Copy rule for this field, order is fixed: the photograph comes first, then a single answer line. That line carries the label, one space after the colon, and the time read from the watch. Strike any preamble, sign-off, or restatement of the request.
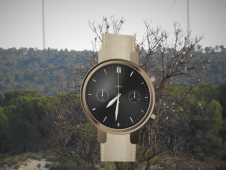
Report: 7:31
